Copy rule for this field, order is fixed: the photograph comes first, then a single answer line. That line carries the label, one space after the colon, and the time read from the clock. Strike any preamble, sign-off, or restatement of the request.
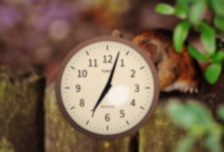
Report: 7:03
